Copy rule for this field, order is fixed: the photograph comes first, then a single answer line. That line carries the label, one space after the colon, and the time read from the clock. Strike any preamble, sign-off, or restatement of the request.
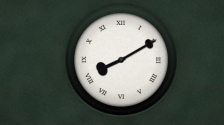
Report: 8:10
